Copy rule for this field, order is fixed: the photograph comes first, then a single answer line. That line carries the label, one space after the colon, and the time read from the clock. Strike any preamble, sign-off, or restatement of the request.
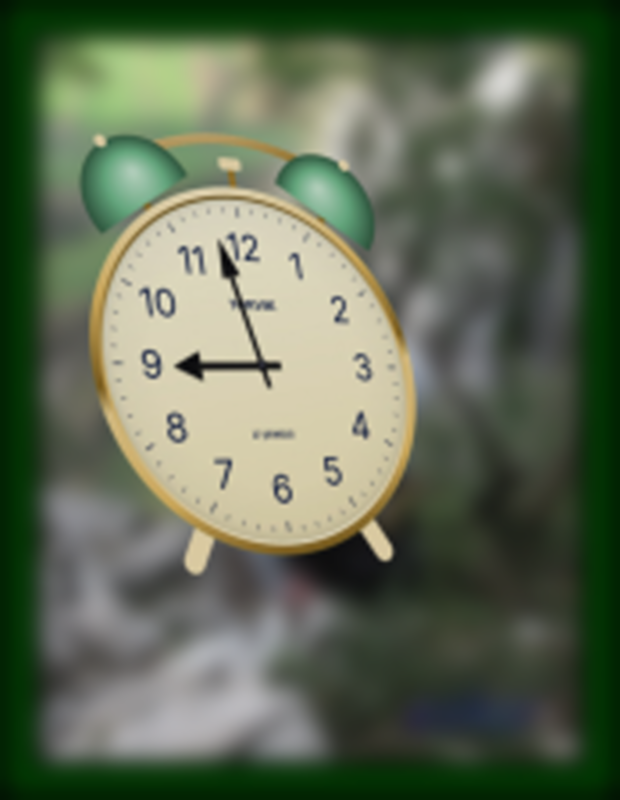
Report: 8:58
